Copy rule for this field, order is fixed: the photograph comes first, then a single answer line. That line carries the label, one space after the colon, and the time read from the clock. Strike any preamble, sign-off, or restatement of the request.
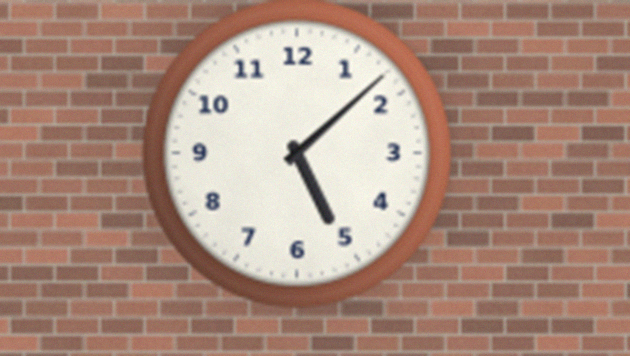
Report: 5:08
